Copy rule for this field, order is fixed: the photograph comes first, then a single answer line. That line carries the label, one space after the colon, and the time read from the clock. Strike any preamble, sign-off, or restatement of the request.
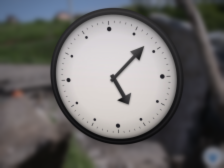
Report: 5:08
